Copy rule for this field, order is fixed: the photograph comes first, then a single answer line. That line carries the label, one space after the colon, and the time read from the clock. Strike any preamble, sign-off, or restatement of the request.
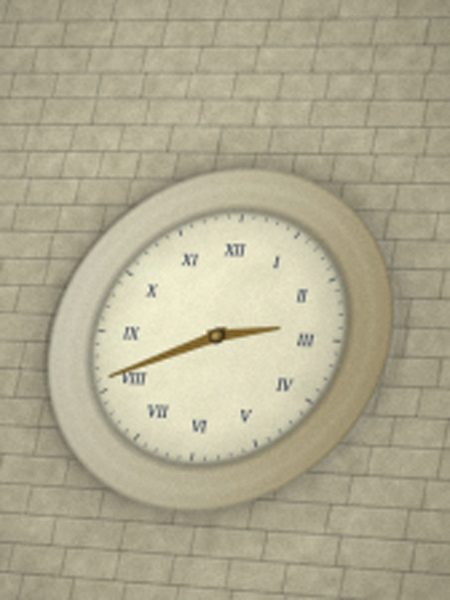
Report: 2:41
